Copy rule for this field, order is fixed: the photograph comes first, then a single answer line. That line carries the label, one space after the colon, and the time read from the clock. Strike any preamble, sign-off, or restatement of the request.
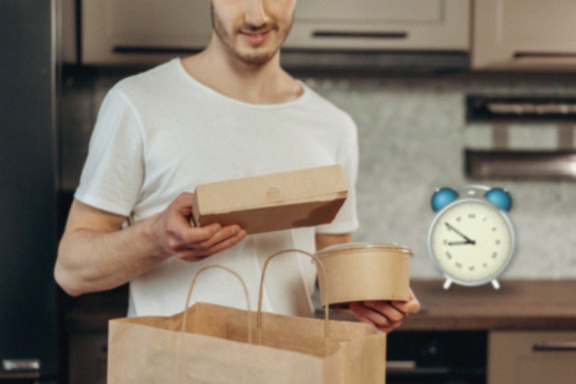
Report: 8:51
